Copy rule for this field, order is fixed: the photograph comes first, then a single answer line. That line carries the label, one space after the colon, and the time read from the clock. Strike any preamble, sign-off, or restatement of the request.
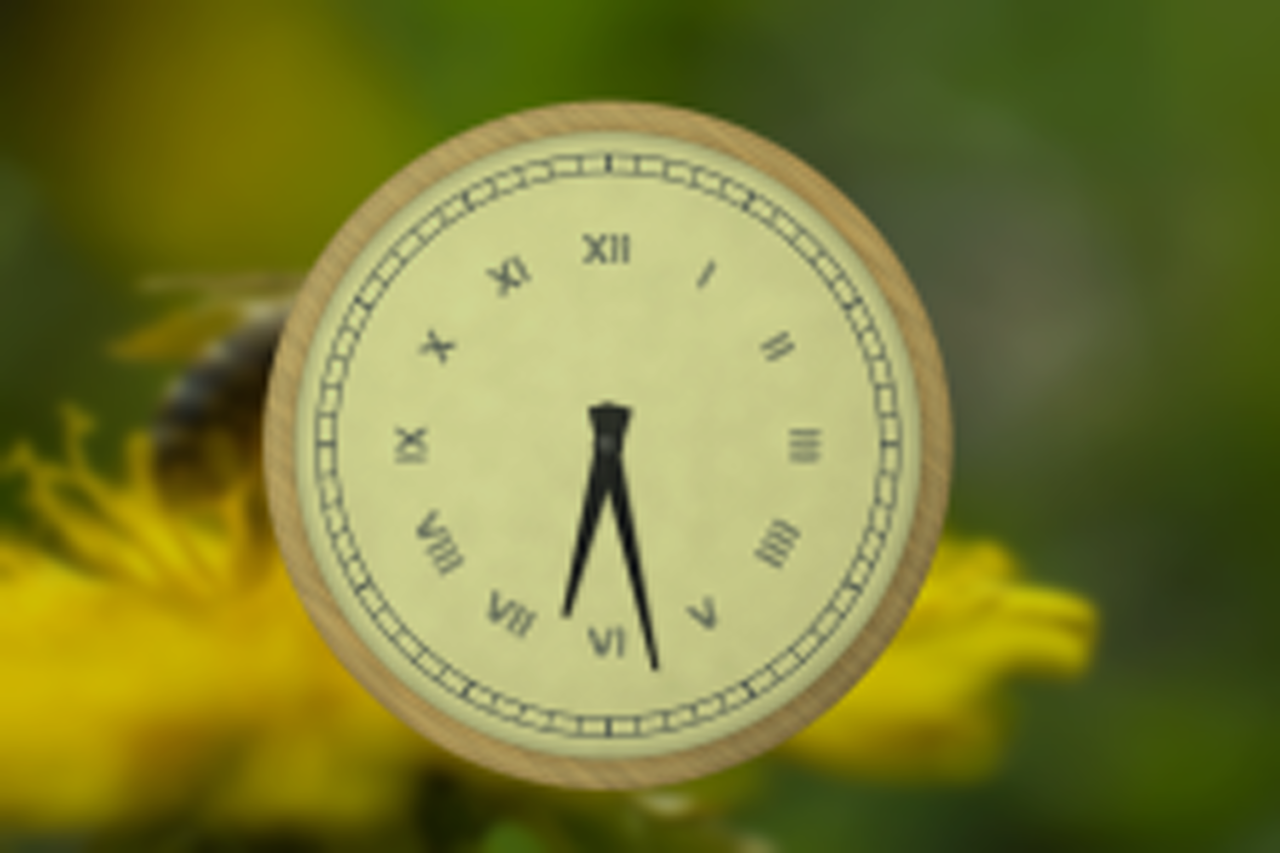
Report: 6:28
